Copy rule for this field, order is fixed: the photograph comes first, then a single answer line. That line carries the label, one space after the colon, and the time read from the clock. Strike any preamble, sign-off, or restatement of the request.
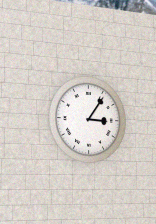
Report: 3:06
